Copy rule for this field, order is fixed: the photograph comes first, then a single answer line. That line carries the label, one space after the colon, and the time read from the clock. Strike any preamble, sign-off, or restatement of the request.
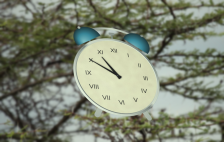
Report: 10:50
